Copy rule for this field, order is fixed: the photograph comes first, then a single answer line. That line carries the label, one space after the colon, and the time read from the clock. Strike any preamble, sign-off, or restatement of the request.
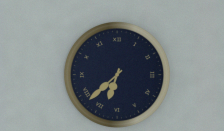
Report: 6:38
